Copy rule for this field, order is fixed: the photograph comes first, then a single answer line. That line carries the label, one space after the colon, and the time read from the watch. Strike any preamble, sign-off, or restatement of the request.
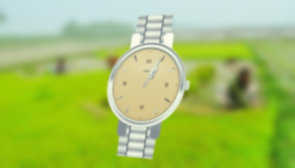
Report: 1:04
